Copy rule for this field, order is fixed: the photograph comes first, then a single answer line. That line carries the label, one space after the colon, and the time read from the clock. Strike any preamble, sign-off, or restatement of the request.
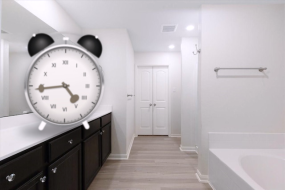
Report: 4:44
